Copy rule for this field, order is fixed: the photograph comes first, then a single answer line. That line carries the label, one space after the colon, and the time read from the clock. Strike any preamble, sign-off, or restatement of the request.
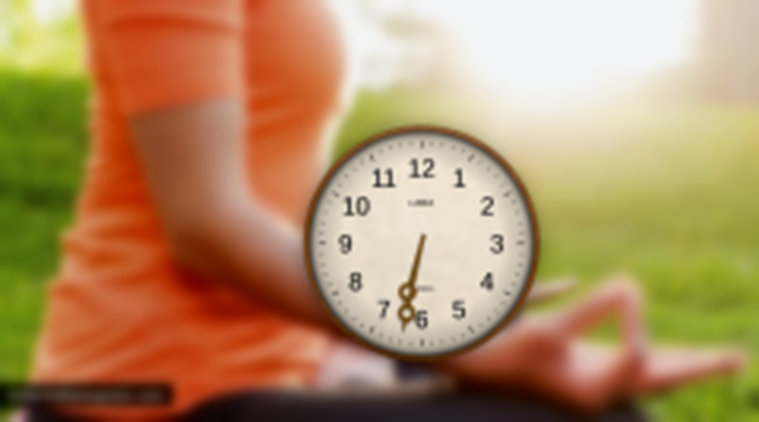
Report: 6:32
